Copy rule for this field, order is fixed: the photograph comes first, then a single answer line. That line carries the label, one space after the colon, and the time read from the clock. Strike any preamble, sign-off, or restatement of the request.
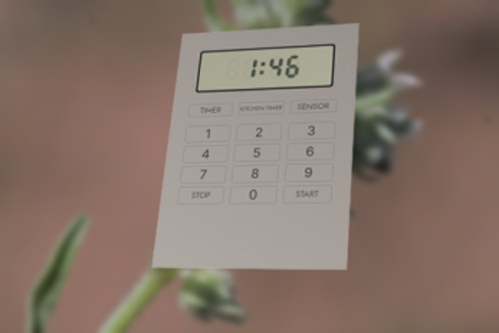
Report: 1:46
